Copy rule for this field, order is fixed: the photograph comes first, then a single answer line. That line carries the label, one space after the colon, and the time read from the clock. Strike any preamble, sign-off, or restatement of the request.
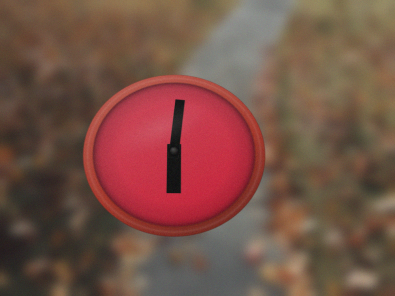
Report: 6:01
